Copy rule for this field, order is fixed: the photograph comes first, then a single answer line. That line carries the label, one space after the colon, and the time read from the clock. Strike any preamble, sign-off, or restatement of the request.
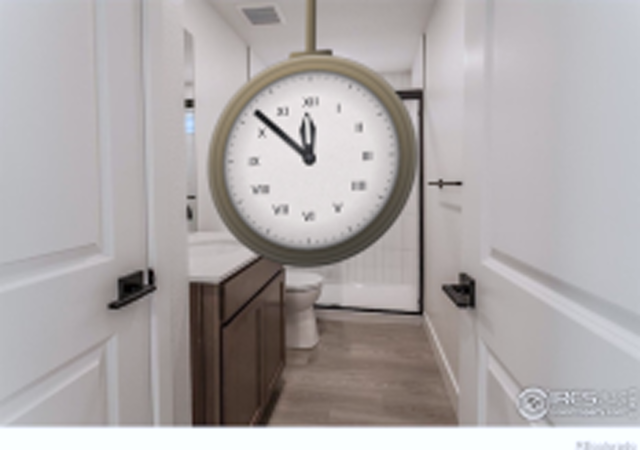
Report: 11:52
